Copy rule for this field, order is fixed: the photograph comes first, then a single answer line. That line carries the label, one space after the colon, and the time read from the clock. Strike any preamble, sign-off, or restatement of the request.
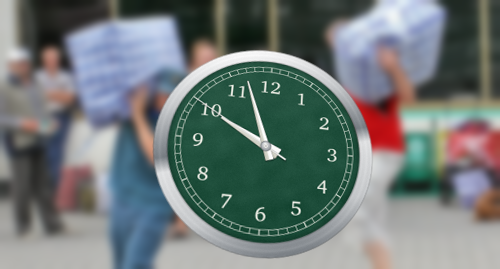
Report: 9:56:50
